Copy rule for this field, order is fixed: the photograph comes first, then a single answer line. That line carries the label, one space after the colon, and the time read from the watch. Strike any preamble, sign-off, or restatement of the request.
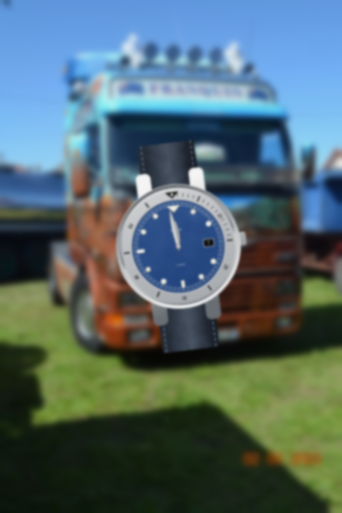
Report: 11:59
